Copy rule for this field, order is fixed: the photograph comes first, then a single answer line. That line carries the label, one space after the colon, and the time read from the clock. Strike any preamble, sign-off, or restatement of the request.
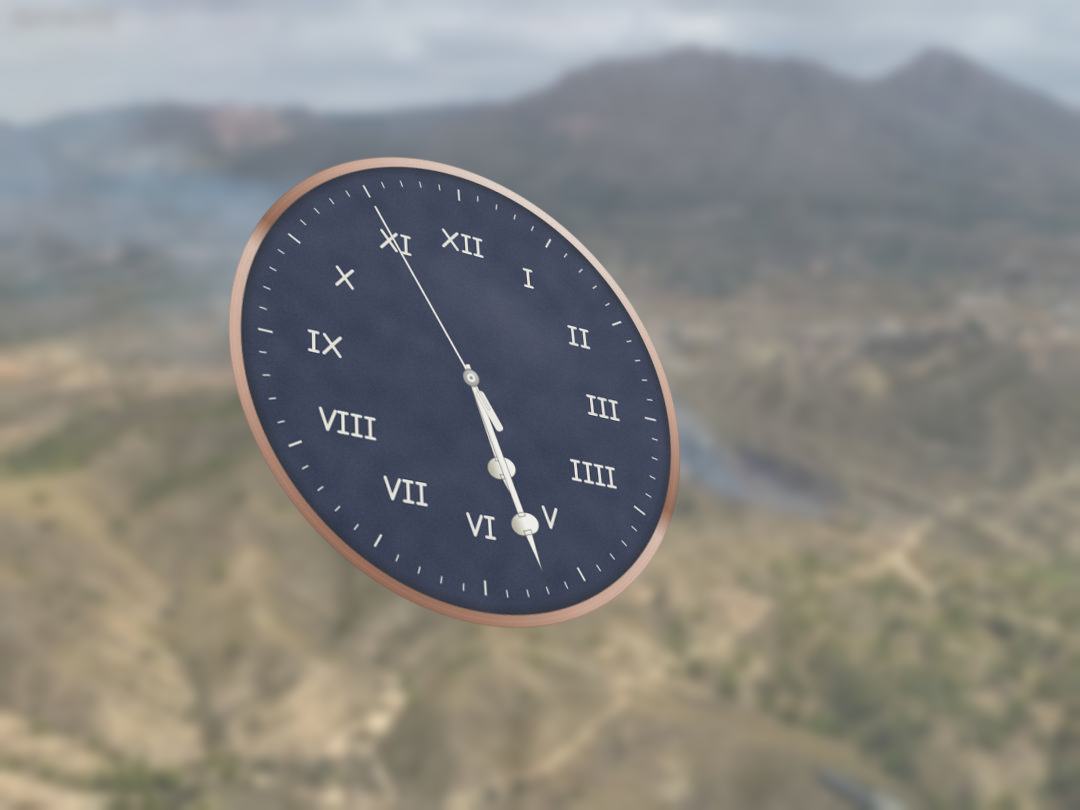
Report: 5:26:55
